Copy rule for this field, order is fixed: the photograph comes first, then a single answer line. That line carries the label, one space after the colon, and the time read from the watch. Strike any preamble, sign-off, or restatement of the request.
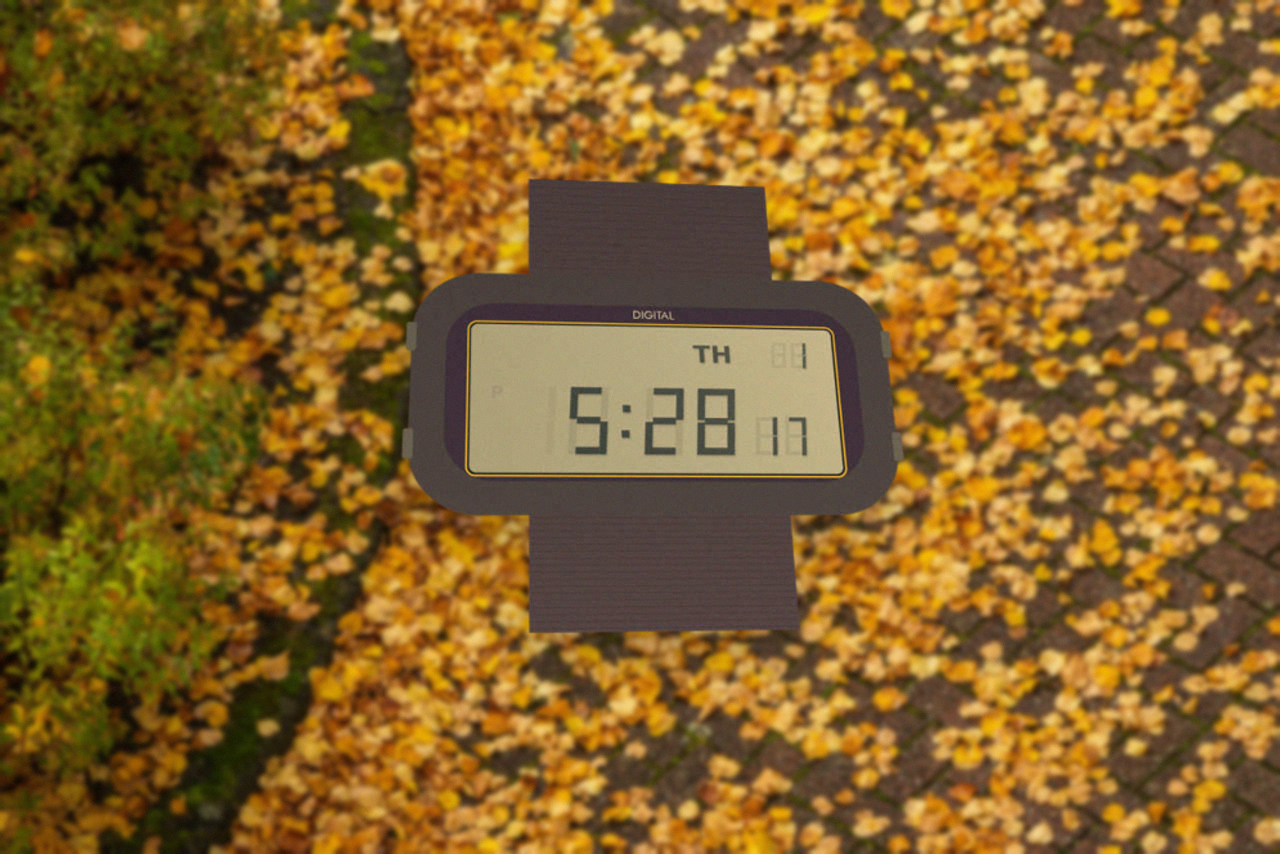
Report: 5:28:17
